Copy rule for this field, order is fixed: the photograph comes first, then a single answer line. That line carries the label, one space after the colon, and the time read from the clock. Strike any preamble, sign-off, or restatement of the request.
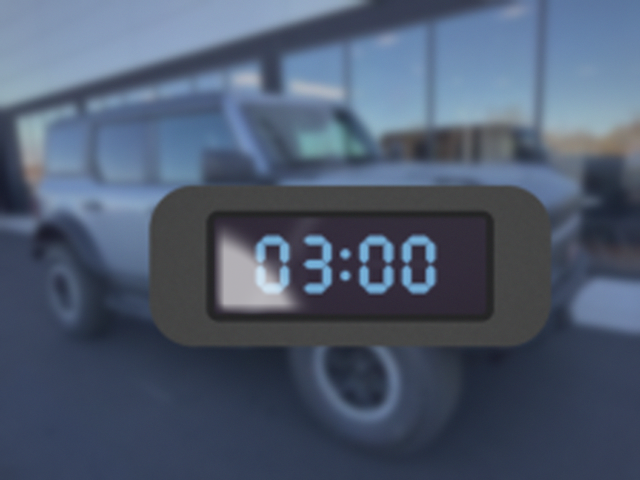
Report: 3:00
